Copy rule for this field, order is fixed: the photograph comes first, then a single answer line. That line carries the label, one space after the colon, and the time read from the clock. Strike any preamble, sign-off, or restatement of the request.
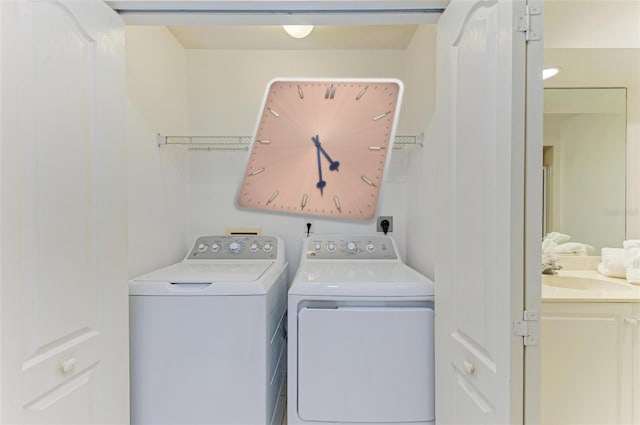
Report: 4:27
